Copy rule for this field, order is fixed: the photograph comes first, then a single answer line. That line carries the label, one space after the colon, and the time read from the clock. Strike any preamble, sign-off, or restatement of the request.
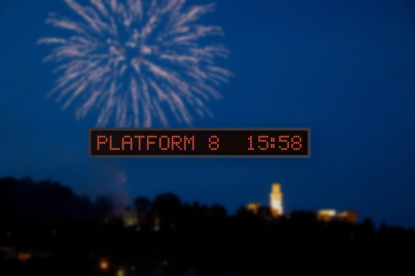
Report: 15:58
